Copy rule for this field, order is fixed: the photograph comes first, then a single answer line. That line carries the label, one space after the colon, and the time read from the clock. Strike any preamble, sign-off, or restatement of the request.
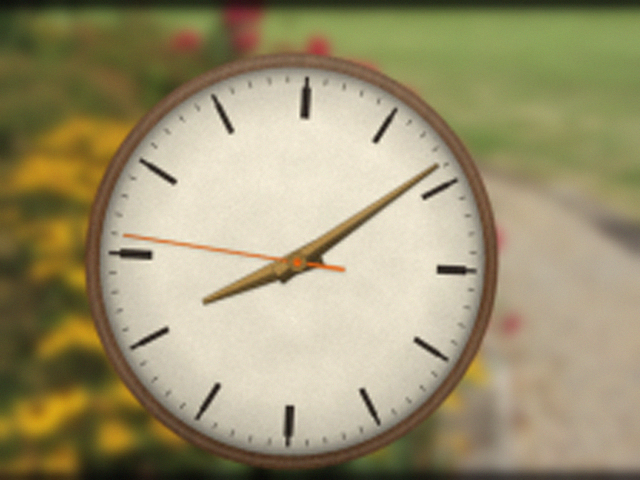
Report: 8:08:46
